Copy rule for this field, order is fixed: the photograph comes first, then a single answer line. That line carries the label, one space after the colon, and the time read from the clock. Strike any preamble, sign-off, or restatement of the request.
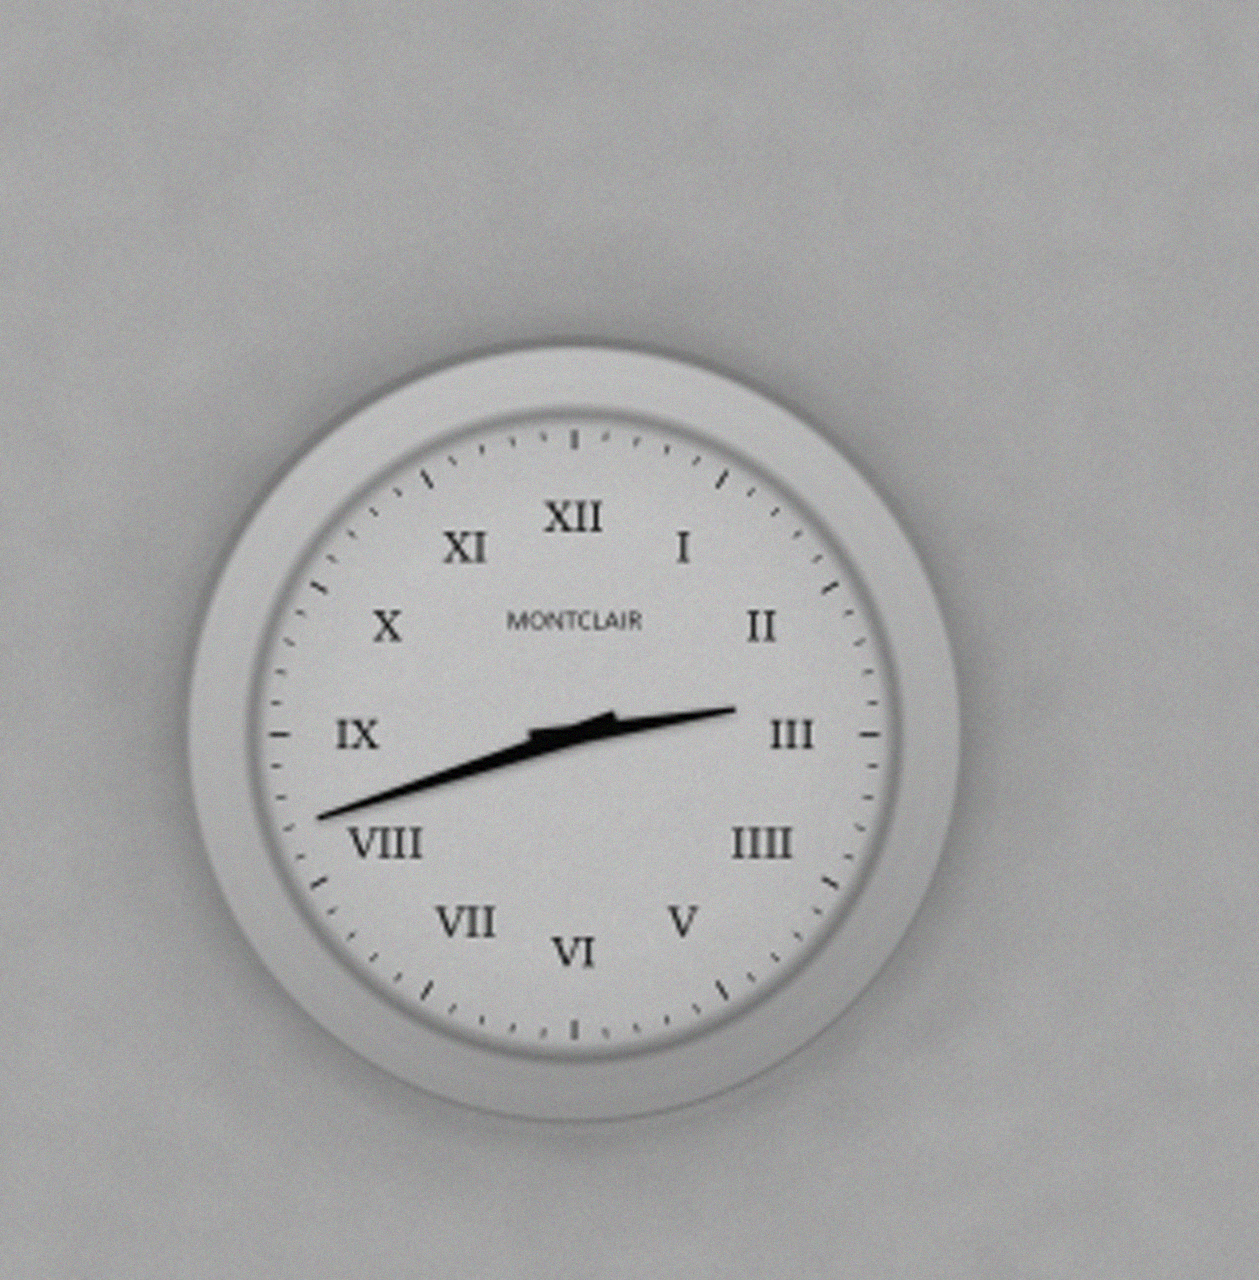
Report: 2:42
